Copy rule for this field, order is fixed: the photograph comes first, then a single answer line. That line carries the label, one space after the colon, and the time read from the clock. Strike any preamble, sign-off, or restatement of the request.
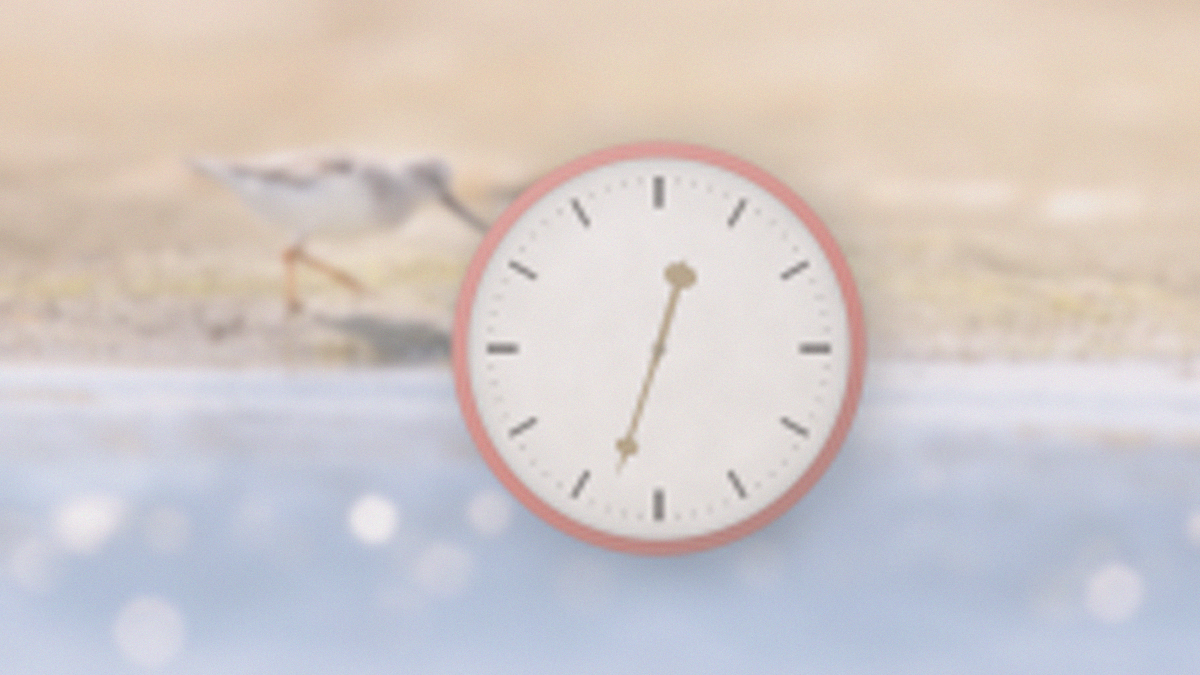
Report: 12:33
